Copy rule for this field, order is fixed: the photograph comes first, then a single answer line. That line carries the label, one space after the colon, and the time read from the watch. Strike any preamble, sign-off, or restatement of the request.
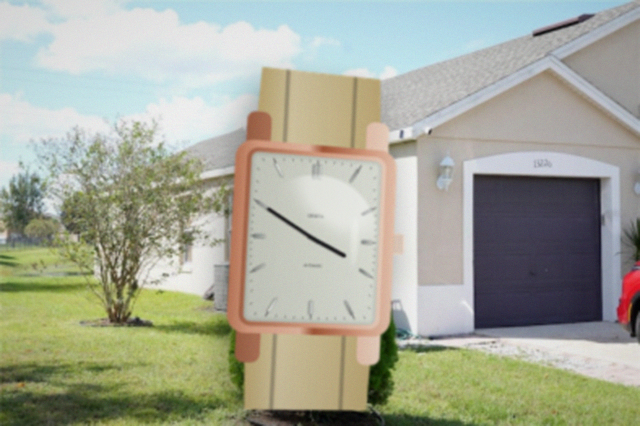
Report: 3:50
